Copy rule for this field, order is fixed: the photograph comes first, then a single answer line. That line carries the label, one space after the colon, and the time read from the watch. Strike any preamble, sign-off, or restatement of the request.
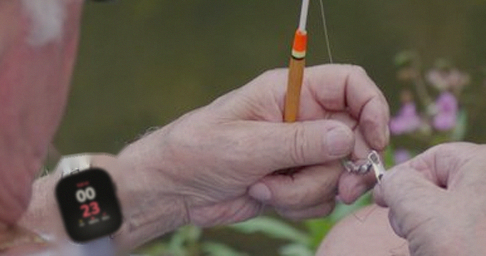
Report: 0:23
